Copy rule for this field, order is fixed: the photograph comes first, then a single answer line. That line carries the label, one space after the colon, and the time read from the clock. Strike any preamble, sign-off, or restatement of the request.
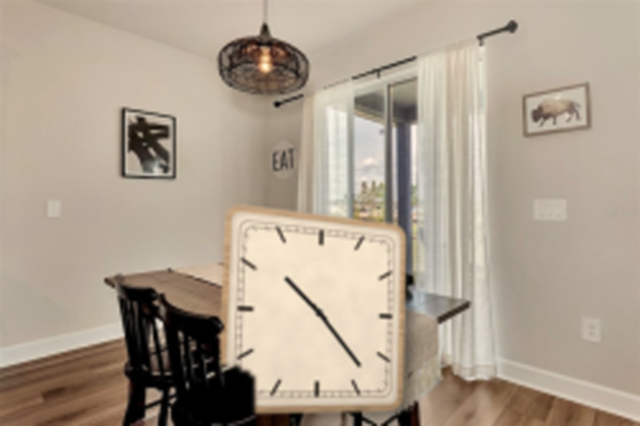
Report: 10:23
